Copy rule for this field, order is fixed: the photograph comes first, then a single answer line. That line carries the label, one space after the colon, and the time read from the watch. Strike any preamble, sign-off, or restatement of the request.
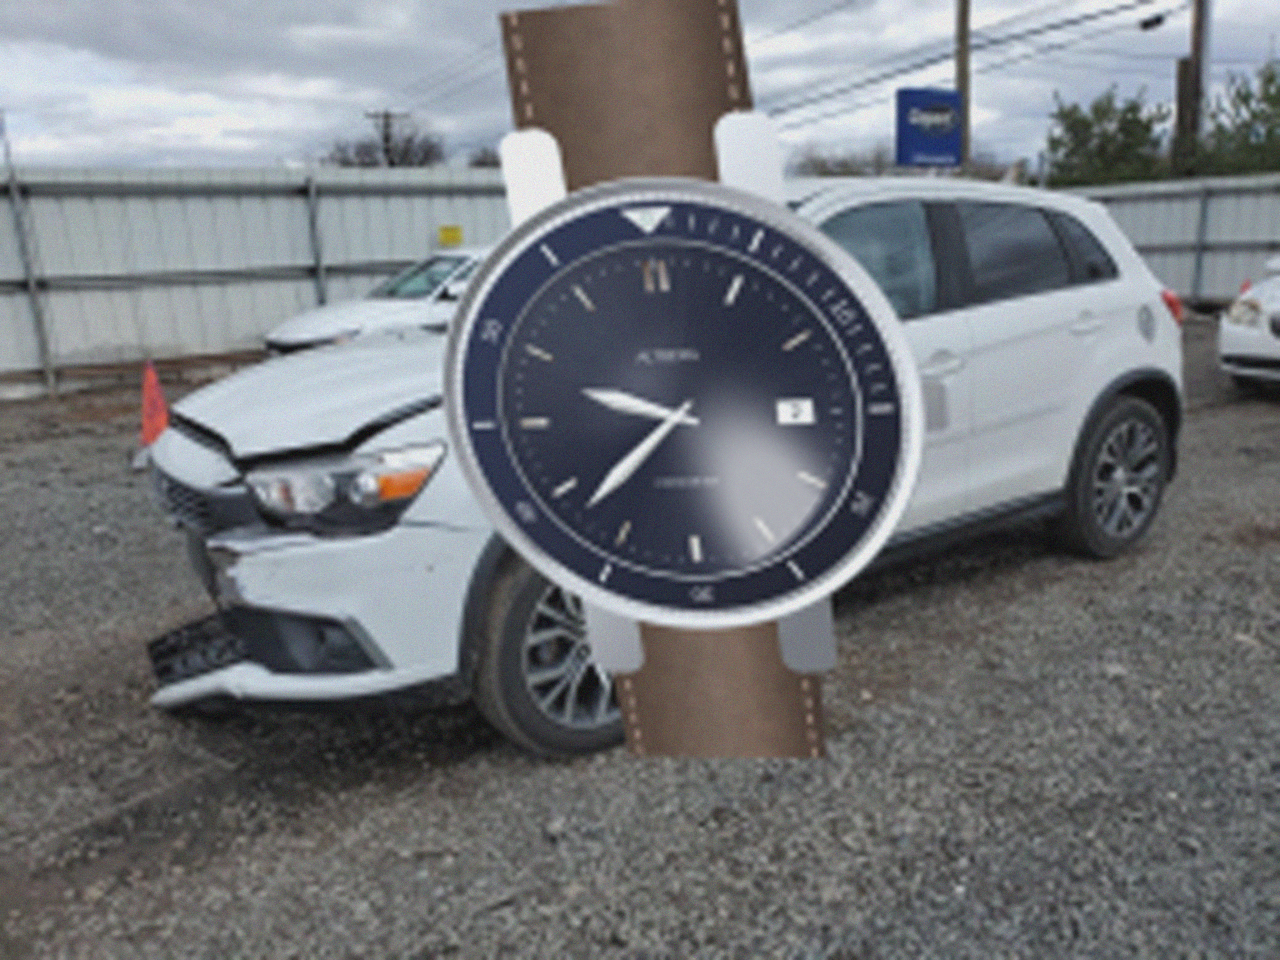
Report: 9:38
